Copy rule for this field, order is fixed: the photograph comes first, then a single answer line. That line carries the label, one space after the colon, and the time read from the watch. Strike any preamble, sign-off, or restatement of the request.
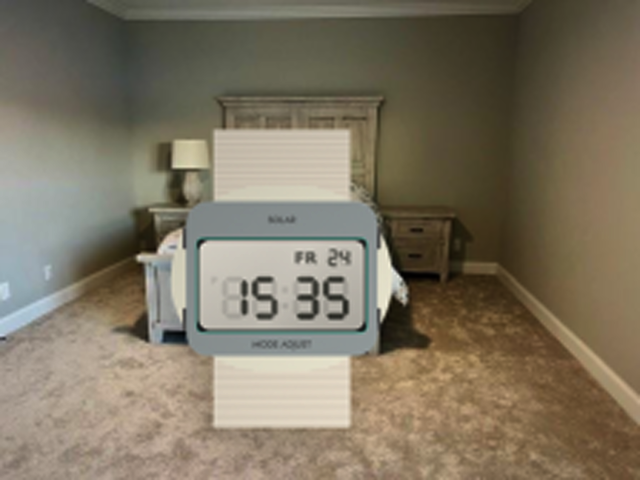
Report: 15:35
